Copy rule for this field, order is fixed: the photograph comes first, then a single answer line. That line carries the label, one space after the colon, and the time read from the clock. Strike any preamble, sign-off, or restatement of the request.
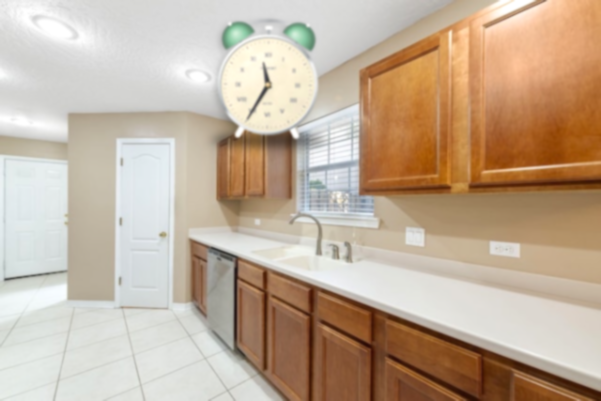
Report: 11:35
